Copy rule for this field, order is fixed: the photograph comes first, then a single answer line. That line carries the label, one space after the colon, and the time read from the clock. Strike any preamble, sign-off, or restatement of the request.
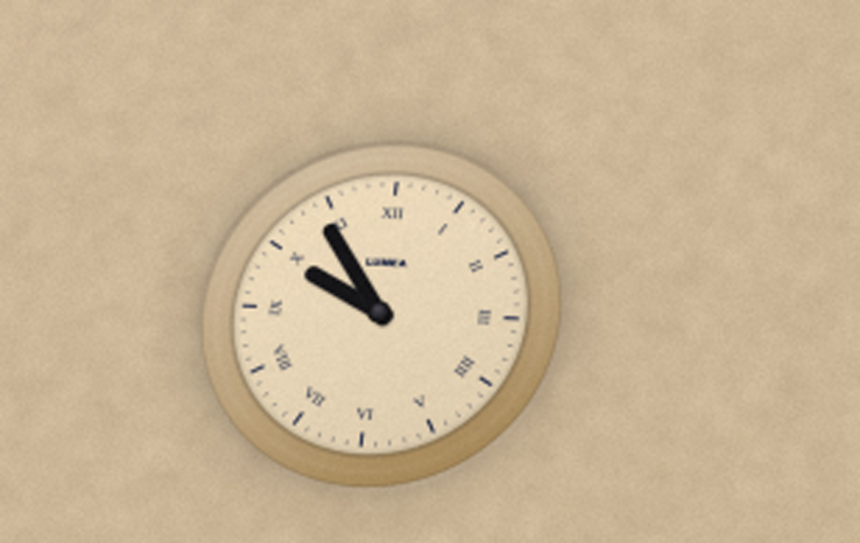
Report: 9:54
